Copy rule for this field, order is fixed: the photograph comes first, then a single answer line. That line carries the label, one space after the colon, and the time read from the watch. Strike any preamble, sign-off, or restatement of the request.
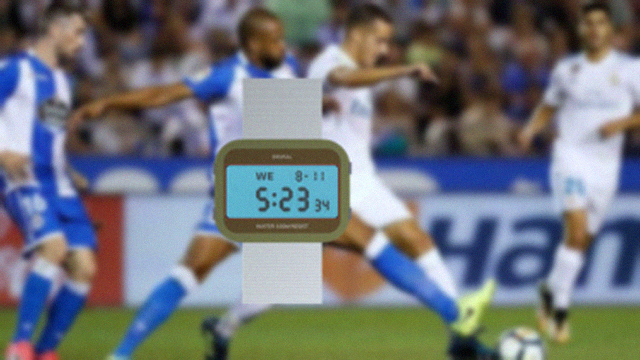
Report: 5:23:34
